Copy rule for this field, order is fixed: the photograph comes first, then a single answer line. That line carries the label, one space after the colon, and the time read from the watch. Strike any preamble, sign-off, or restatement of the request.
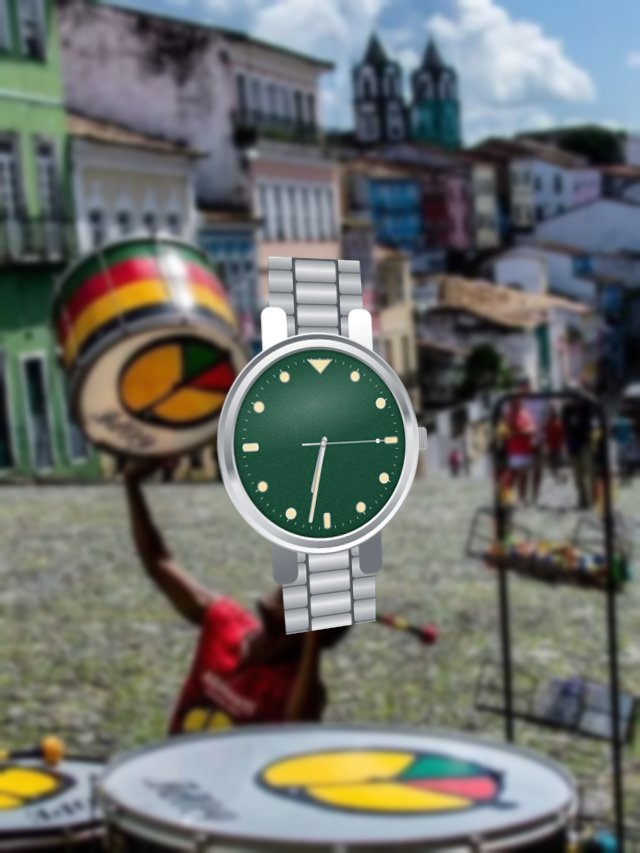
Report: 6:32:15
